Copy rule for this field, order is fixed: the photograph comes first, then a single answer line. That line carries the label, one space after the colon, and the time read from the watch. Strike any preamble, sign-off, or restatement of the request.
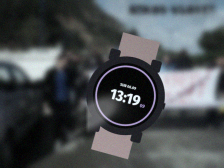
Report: 13:19
